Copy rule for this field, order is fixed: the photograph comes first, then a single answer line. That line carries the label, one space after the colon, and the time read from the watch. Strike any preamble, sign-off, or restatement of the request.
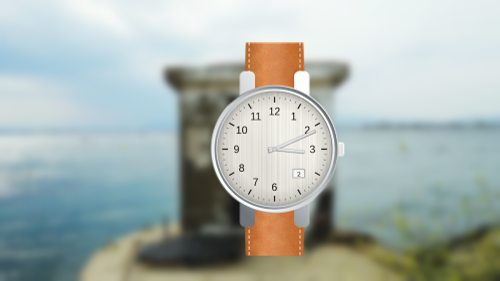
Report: 3:11
